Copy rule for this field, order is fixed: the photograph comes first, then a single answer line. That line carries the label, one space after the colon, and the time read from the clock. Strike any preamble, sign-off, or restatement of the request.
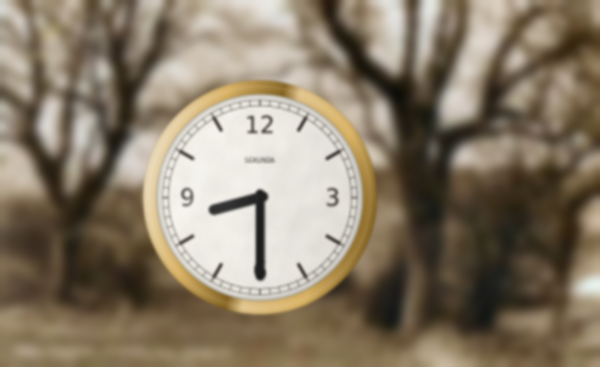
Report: 8:30
